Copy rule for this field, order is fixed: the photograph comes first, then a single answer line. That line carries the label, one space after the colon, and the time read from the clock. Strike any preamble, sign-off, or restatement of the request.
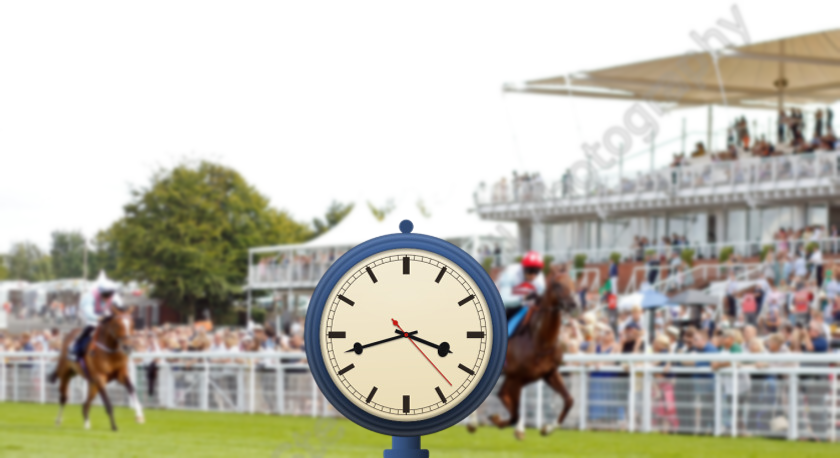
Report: 3:42:23
